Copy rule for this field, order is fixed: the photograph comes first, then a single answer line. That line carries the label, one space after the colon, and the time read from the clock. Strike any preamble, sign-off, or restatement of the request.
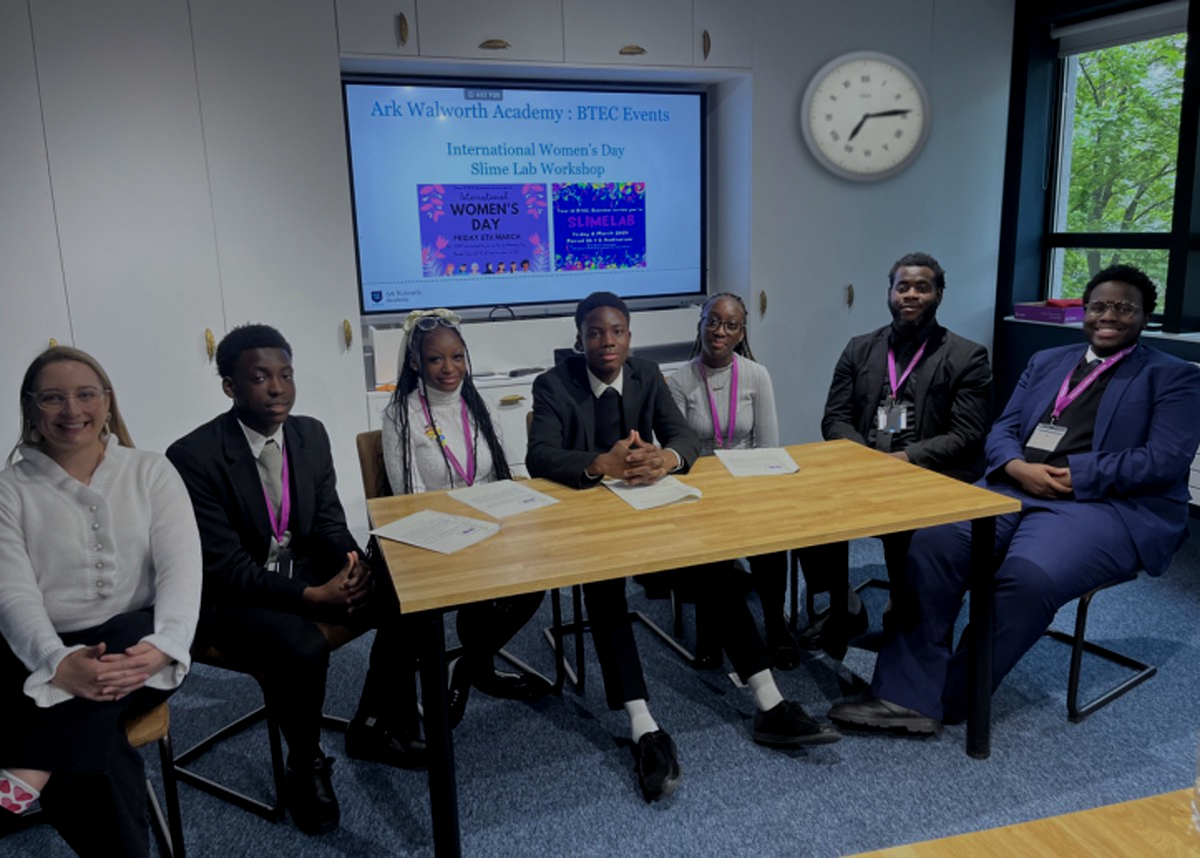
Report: 7:14
